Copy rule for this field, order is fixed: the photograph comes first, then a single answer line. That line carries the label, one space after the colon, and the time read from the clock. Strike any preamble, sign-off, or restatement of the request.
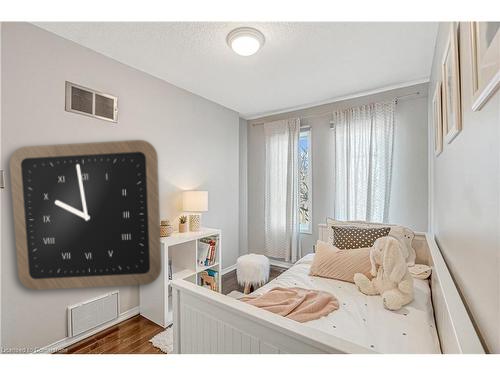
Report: 9:59
